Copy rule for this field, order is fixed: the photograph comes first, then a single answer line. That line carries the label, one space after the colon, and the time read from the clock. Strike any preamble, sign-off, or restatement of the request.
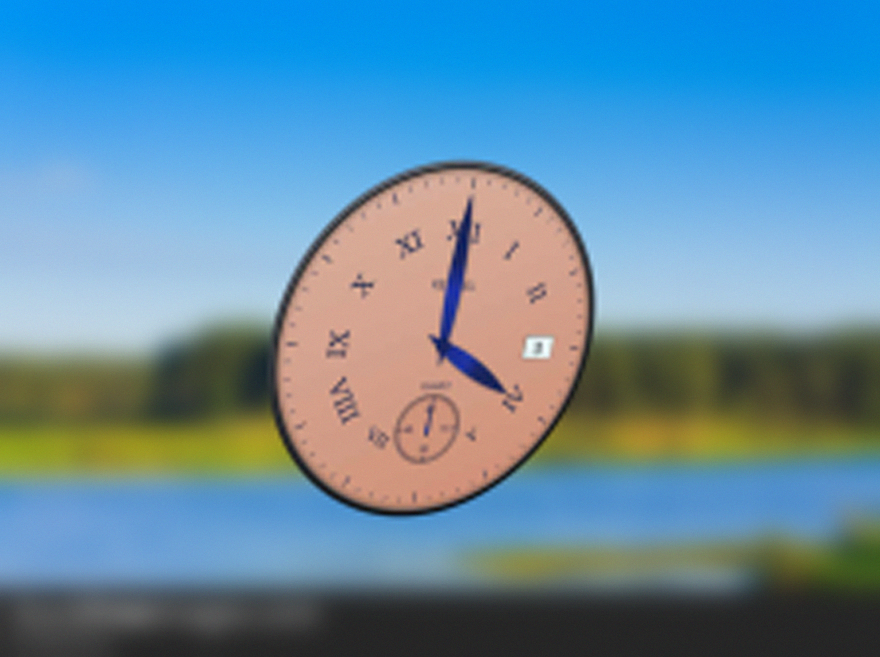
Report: 4:00
